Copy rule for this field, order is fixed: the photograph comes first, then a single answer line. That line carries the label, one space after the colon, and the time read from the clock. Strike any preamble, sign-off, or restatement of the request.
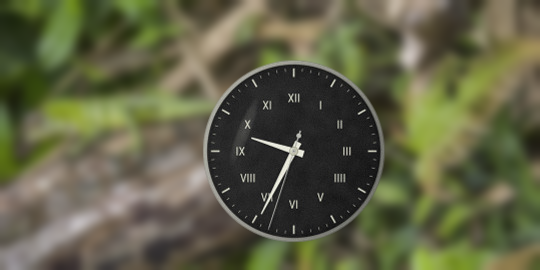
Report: 9:34:33
